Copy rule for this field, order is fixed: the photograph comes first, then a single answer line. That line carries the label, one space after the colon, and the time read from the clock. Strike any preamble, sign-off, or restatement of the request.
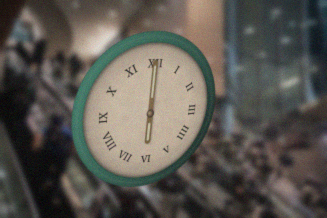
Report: 6:00
